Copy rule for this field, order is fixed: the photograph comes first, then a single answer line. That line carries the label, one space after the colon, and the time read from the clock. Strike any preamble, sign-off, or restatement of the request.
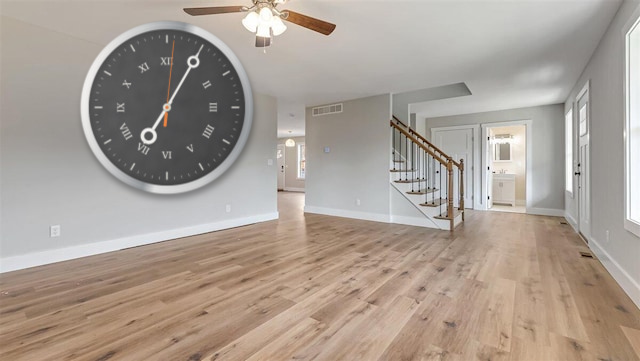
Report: 7:05:01
